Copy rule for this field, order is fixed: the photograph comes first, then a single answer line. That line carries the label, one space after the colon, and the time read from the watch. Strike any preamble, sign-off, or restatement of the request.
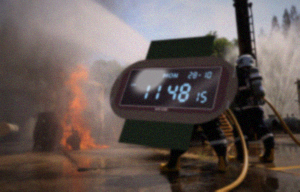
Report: 11:48:15
